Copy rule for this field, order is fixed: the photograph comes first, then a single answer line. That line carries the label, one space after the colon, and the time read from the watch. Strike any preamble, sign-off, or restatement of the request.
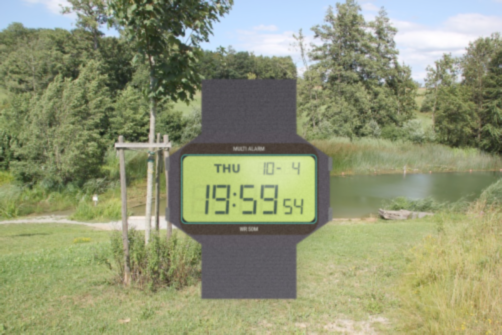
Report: 19:59:54
